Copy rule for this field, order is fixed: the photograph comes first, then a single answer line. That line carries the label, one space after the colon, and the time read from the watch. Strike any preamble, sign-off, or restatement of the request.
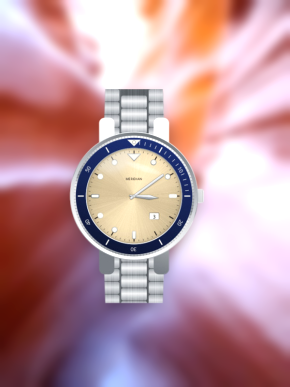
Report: 3:09
